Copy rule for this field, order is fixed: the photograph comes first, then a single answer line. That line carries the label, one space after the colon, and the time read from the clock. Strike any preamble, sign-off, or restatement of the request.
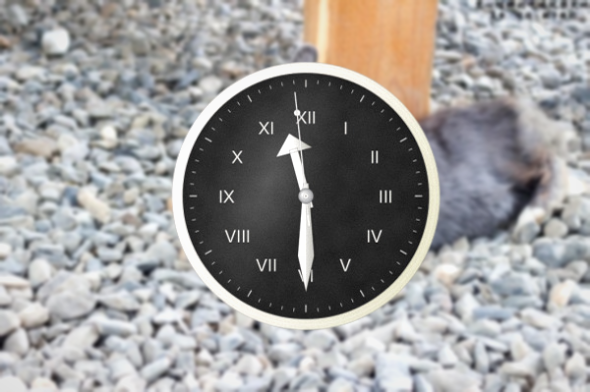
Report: 11:29:59
